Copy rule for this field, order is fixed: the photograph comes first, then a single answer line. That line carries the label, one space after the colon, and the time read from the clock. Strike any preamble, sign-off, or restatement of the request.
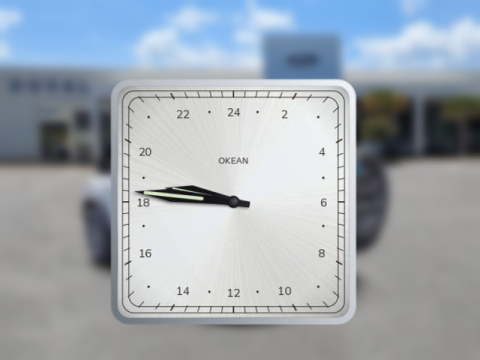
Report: 18:46
